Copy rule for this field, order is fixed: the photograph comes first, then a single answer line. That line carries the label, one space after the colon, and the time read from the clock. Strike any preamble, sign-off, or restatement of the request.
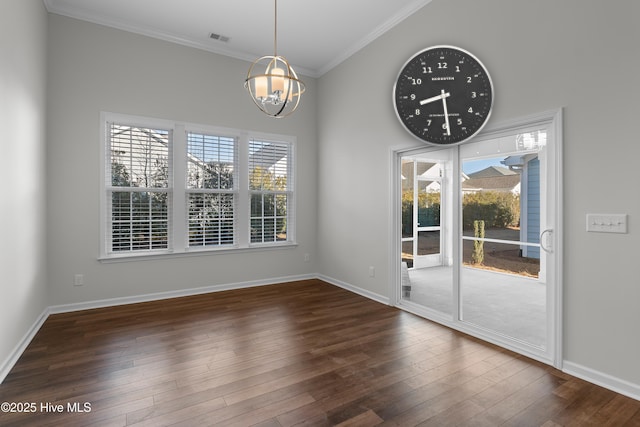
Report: 8:29
